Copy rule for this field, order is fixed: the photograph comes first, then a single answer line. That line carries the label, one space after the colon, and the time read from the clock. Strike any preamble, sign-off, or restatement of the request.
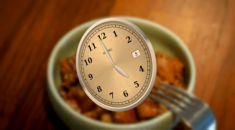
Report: 4:59
